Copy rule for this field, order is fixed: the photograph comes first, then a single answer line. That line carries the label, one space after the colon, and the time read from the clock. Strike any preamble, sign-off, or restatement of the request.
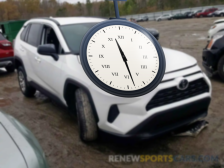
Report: 11:28
